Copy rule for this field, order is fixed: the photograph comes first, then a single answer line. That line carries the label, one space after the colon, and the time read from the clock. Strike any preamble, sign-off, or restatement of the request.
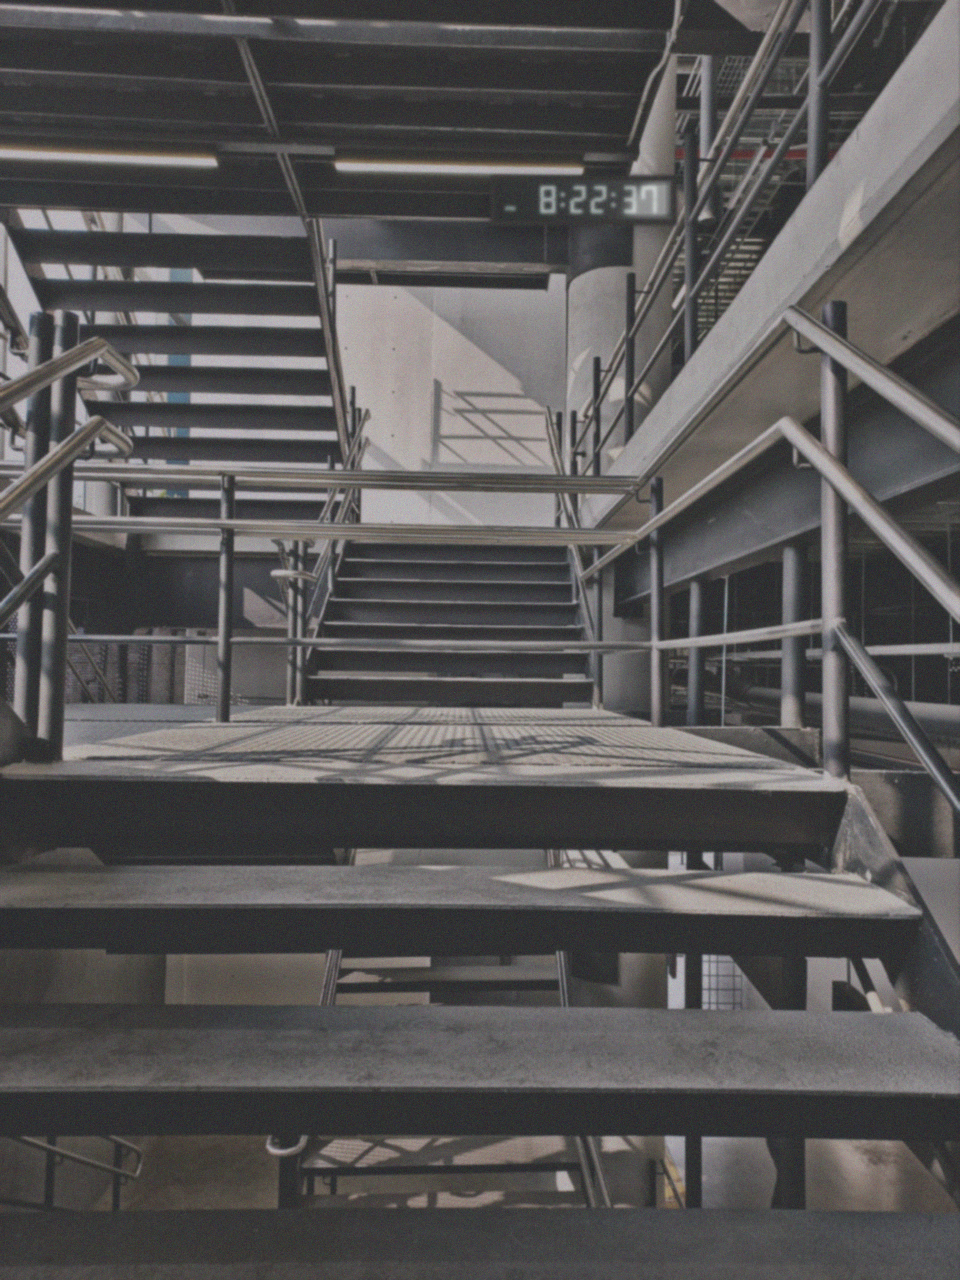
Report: 8:22:37
